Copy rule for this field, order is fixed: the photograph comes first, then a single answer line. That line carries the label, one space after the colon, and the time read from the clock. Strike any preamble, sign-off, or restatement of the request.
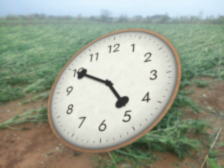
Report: 4:50
